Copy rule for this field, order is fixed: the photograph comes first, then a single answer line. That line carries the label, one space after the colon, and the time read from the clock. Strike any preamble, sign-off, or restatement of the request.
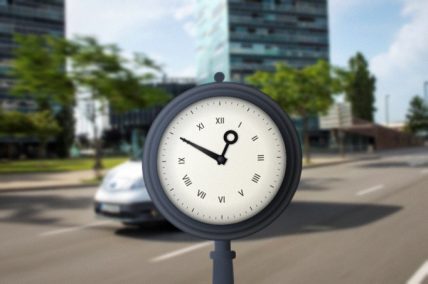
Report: 12:50
